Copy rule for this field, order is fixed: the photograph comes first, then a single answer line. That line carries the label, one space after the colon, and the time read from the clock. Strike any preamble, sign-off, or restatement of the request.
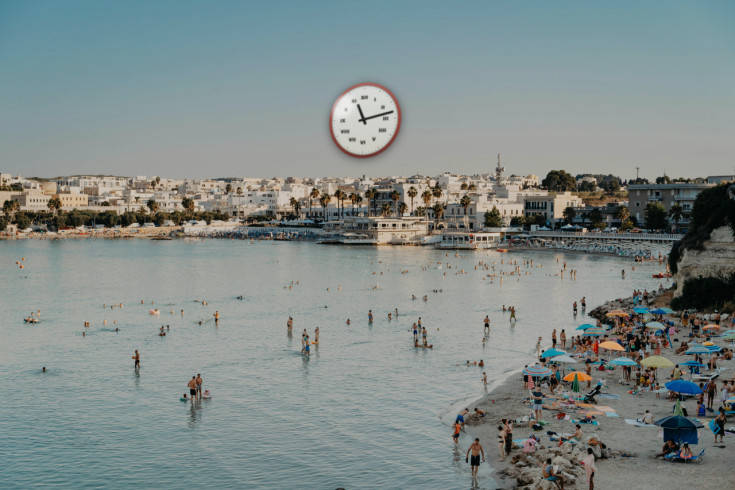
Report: 11:13
